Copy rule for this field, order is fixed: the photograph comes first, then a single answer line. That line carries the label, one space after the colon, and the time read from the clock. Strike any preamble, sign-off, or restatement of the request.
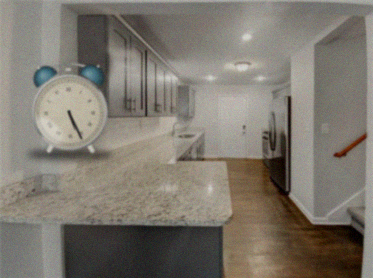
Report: 5:26
